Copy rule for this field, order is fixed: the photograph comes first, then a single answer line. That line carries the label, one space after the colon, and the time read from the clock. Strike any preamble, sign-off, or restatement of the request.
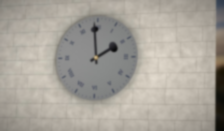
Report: 1:59
